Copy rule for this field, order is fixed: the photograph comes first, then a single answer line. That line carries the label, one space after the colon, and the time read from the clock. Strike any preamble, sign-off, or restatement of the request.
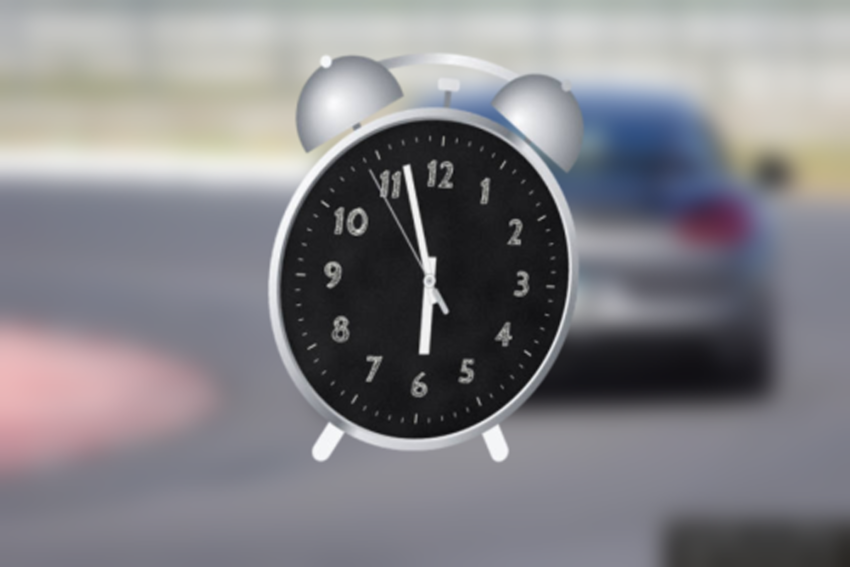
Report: 5:56:54
